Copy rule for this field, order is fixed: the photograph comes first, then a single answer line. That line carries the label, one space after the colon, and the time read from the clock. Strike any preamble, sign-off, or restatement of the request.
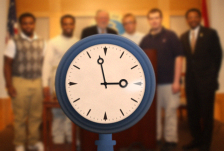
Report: 2:58
